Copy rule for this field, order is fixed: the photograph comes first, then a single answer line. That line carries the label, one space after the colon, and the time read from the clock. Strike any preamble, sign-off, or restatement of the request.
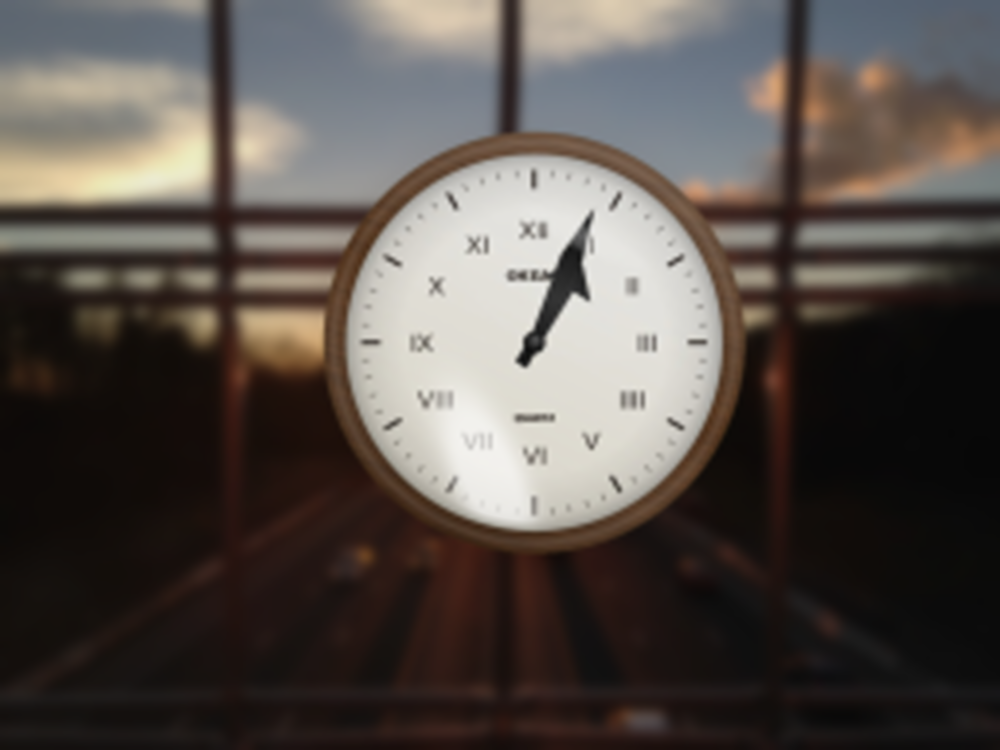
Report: 1:04
